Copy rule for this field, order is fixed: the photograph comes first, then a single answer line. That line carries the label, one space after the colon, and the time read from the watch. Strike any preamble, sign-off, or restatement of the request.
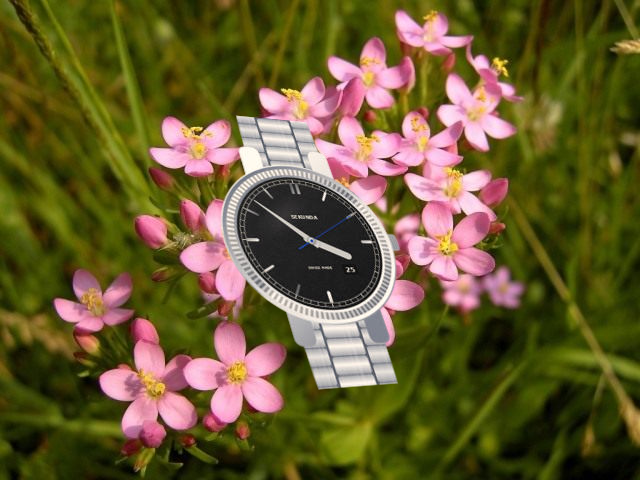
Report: 3:52:10
